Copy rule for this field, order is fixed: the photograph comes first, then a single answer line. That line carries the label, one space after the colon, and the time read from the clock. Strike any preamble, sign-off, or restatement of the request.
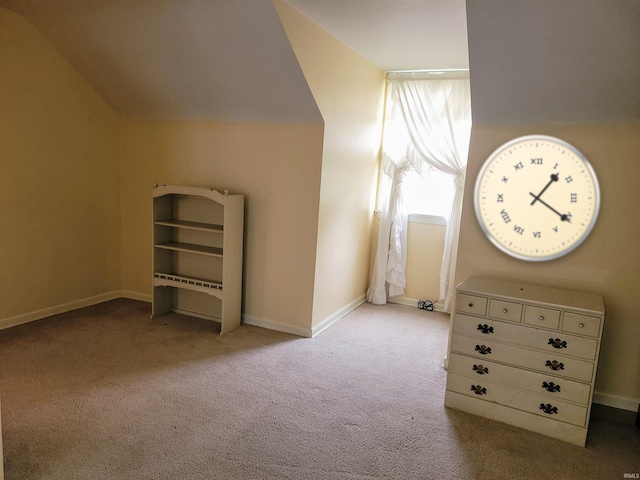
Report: 1:21
